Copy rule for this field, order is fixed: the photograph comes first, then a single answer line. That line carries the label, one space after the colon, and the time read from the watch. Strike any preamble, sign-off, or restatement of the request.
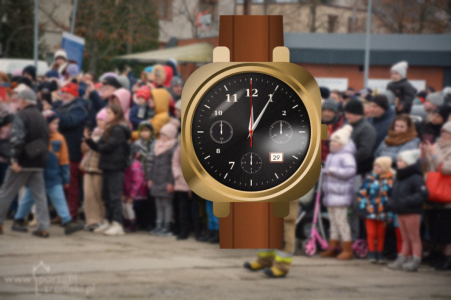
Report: 12:05
